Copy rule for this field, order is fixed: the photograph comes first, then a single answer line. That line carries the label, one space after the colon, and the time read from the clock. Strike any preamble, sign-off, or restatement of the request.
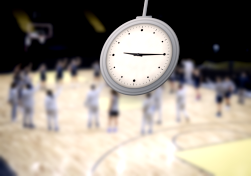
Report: 9:15
